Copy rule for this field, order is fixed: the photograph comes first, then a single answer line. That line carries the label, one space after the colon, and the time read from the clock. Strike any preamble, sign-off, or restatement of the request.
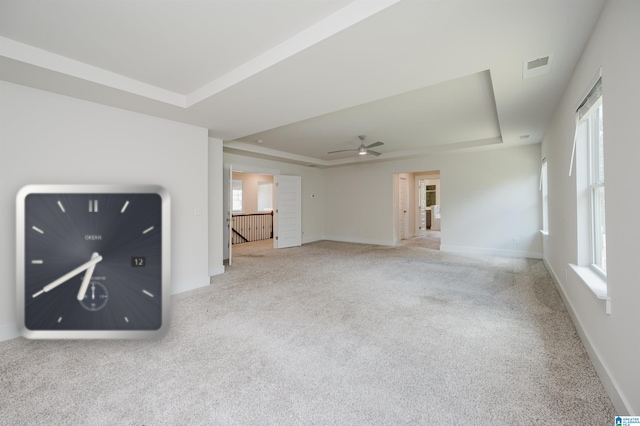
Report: 6:40
